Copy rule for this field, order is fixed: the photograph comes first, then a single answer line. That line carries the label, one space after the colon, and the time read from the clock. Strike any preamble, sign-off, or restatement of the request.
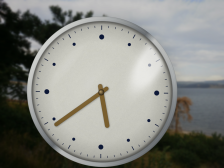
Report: 5:39
